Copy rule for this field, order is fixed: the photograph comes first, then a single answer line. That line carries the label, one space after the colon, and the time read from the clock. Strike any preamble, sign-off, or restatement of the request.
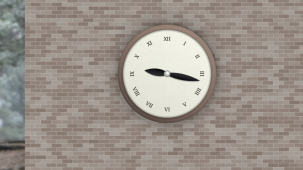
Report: 9:17
